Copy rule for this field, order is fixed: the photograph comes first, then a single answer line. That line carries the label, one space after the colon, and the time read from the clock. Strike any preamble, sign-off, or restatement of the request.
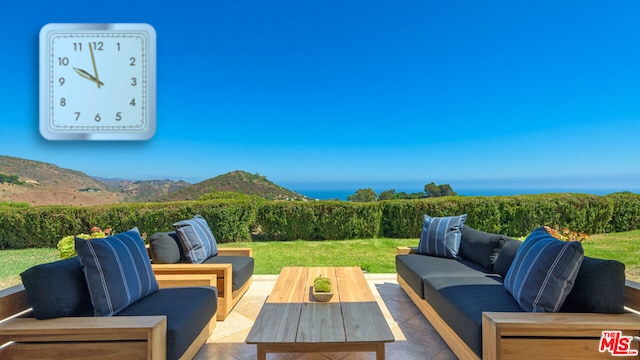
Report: 9:58
